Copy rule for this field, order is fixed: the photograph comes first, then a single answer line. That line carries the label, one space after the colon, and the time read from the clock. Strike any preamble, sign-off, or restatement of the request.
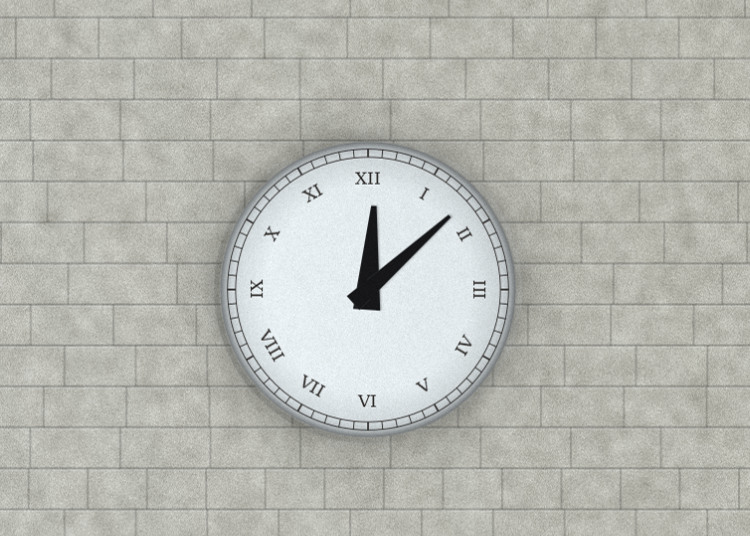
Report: 12:08
